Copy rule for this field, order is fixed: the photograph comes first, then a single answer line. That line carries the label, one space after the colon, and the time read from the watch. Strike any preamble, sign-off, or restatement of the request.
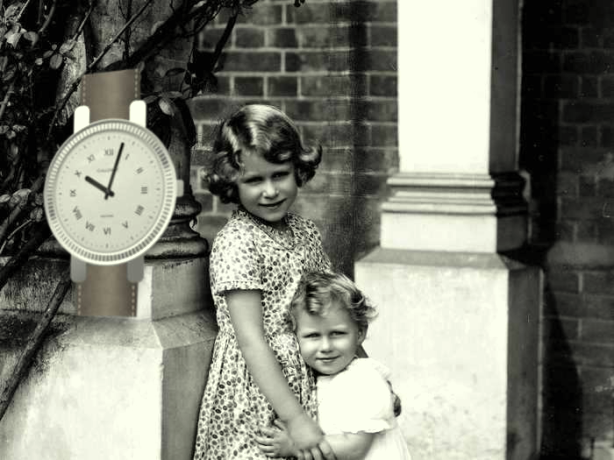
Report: 10:03
